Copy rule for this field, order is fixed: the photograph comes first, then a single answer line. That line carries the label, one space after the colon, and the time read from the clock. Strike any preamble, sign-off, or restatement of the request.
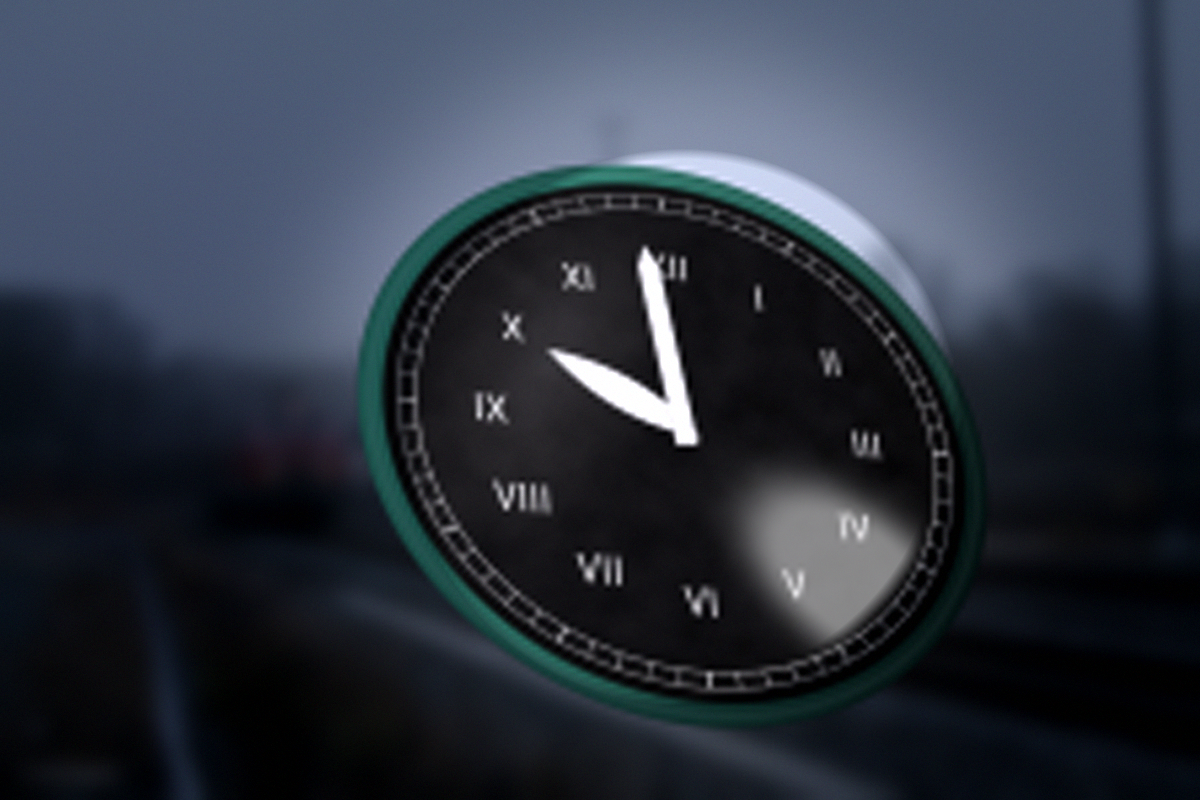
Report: 9:59
